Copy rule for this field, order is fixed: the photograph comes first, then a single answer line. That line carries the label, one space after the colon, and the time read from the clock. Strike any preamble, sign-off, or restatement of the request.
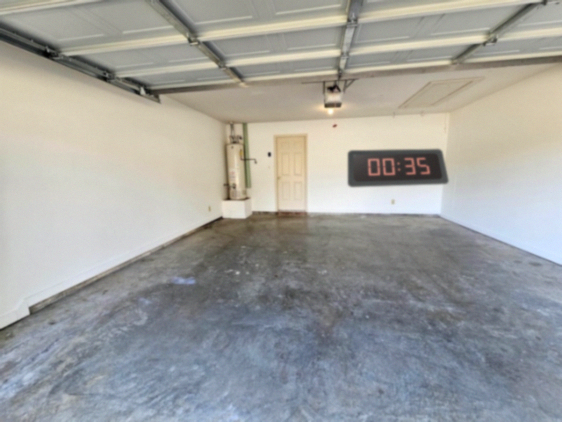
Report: 0:35
